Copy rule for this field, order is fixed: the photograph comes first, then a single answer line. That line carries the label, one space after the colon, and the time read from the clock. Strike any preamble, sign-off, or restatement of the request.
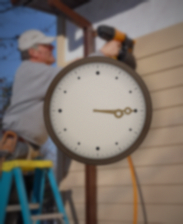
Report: 3:15
